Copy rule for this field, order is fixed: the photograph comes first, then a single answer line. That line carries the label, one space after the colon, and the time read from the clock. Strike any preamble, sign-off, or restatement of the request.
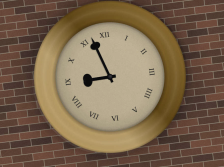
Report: 8:57
